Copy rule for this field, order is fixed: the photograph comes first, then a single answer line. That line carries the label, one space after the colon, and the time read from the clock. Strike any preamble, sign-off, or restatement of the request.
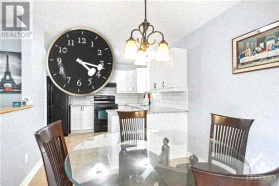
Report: 4:17
